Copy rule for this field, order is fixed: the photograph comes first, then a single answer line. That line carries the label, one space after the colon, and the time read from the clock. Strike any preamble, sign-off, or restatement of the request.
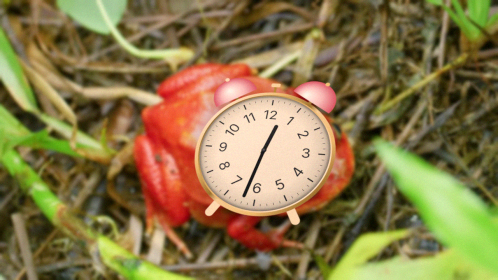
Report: 12:32
